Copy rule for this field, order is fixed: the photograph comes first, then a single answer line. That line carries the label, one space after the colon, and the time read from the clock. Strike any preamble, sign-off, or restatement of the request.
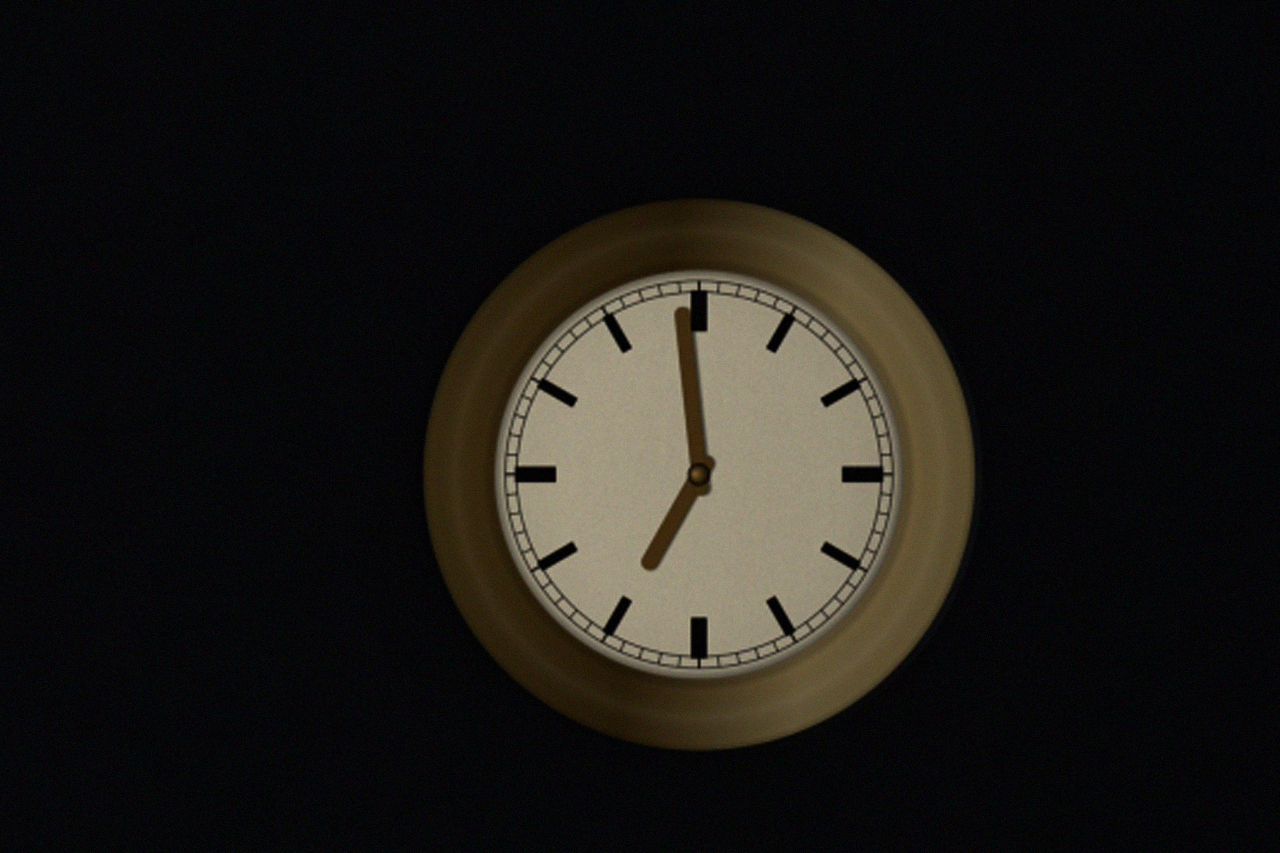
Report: 6:59
